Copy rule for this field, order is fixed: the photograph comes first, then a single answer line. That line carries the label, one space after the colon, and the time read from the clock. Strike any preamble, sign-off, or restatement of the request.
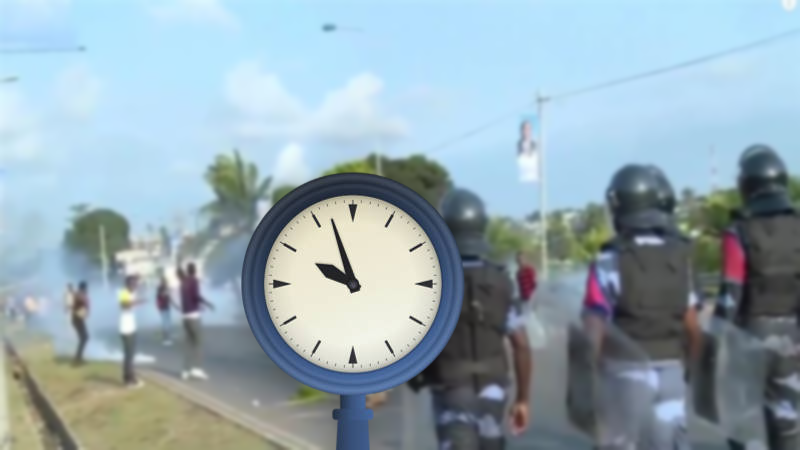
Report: 9:57
